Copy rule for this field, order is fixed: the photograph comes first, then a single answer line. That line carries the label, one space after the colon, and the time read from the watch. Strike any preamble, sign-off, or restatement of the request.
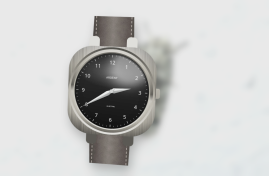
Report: 2:40
